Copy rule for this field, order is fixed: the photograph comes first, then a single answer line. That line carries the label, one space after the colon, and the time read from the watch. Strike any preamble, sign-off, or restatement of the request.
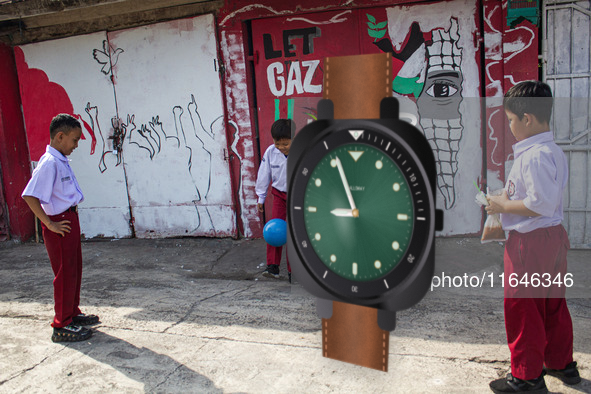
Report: 8:56
